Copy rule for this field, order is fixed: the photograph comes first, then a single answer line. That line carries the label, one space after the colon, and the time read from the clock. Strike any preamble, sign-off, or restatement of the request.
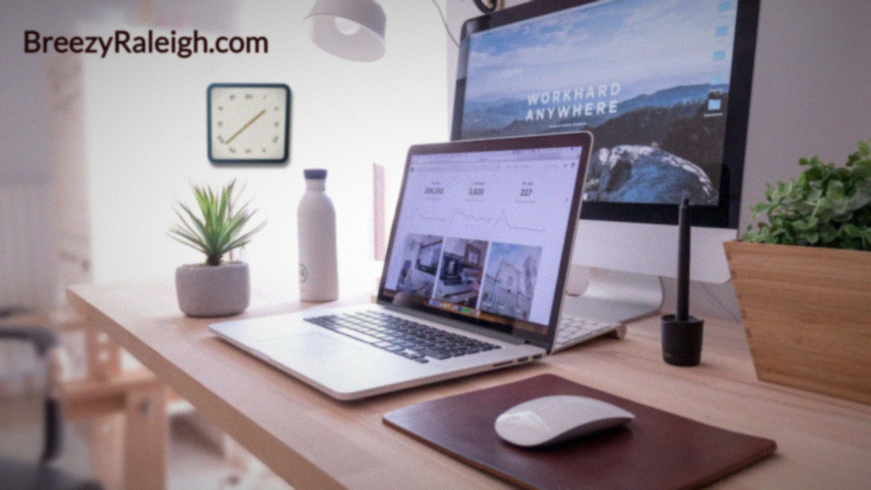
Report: 1:38
